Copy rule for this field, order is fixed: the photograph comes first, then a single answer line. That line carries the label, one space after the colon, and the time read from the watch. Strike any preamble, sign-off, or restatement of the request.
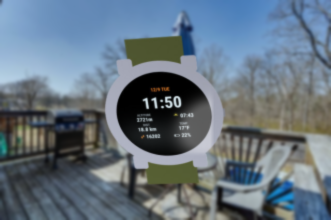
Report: 11:50
